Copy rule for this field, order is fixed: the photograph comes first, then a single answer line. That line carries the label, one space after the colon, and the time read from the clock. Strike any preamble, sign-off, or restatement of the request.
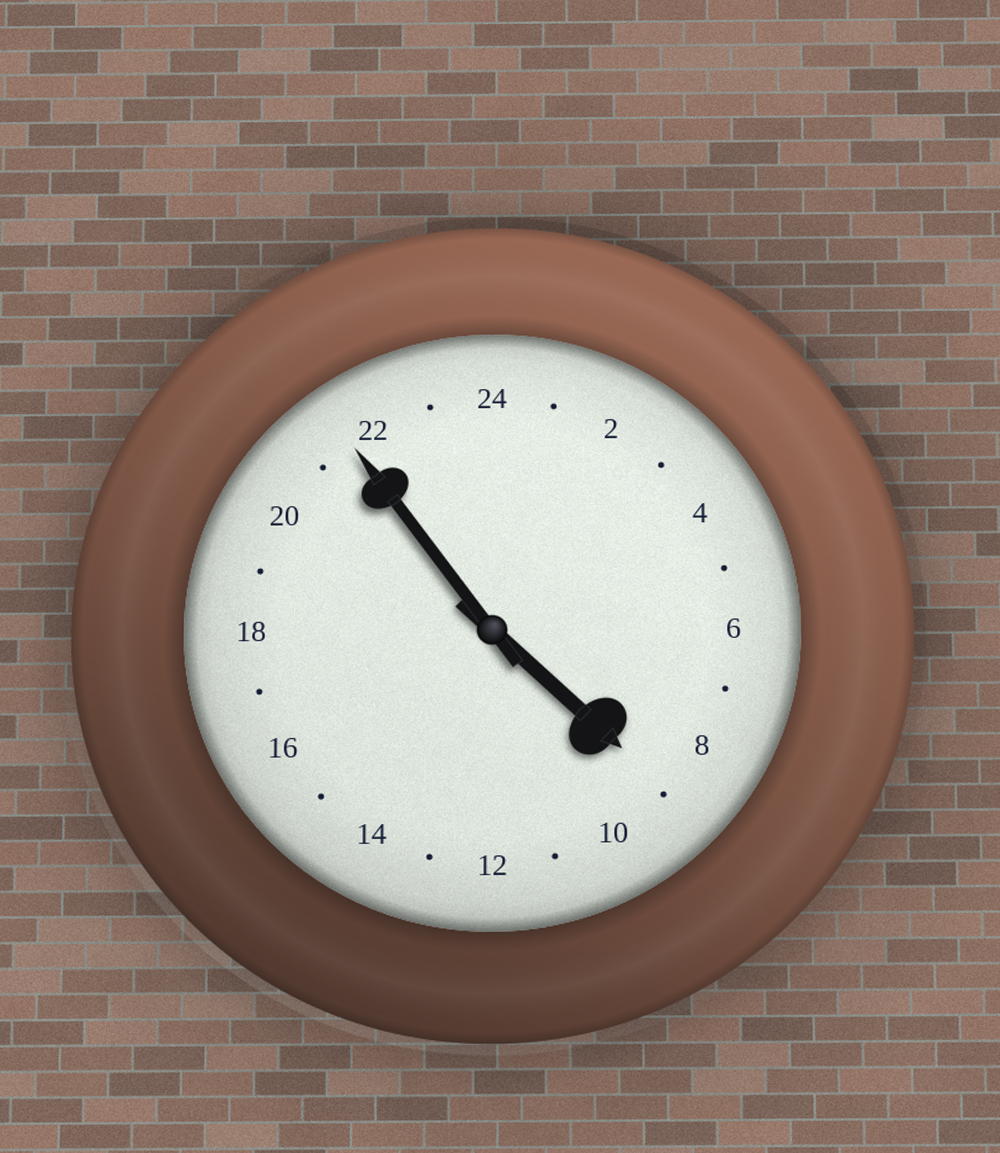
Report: 8:54
